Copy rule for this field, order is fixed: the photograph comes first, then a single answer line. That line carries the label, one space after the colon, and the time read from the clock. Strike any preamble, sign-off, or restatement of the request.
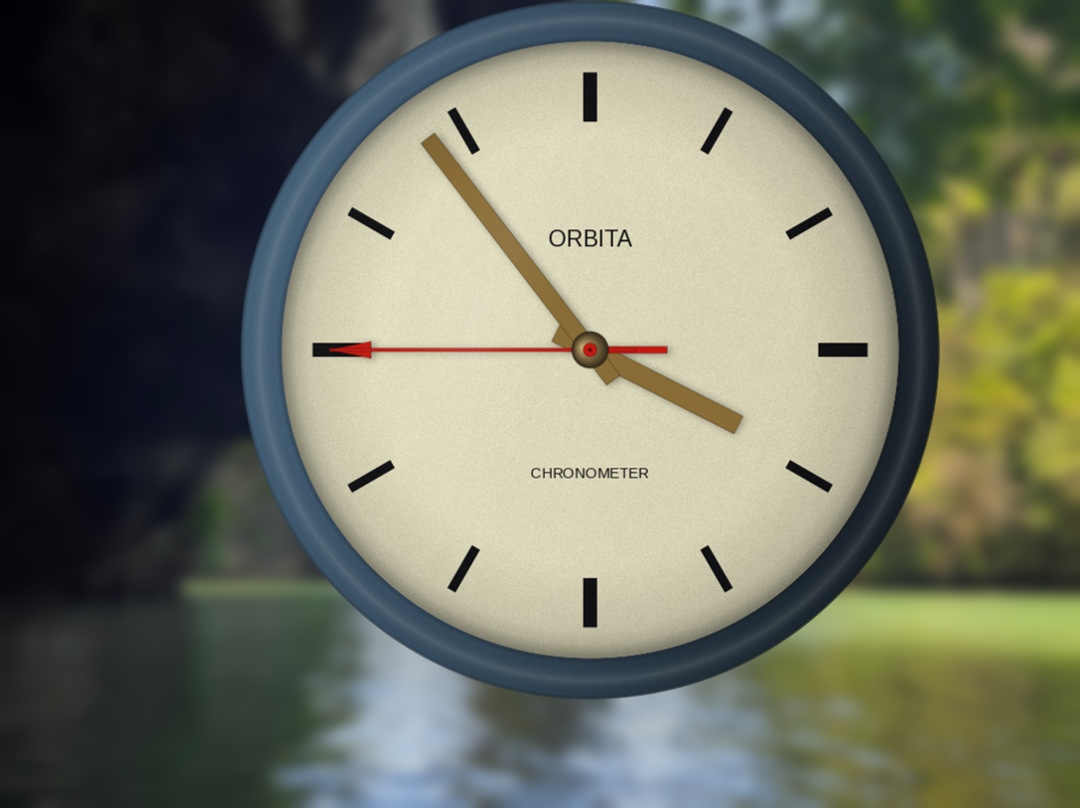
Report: 3:53:45
